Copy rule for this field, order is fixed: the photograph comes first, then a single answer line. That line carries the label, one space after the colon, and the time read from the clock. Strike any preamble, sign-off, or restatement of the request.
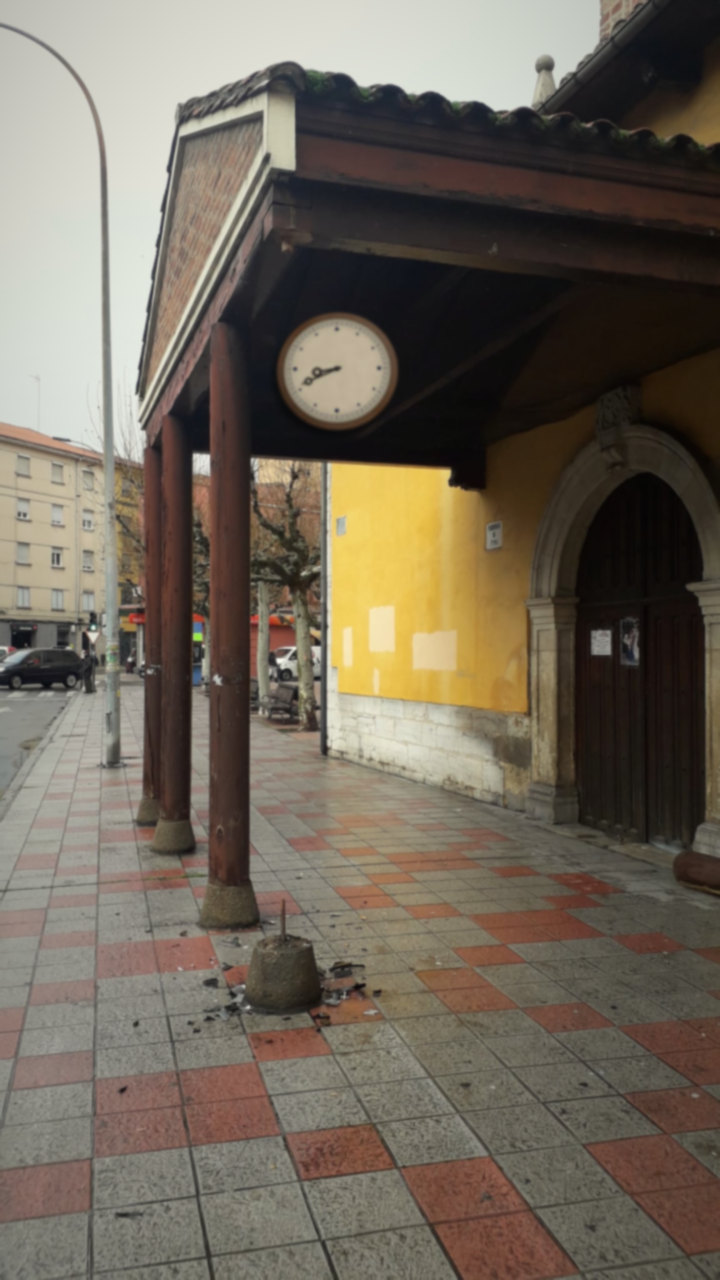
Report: 8:41
